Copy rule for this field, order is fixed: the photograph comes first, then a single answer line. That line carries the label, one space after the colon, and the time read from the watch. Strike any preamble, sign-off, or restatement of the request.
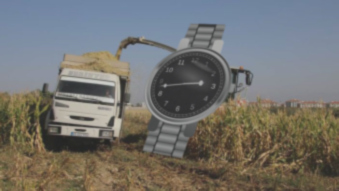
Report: 2:43
